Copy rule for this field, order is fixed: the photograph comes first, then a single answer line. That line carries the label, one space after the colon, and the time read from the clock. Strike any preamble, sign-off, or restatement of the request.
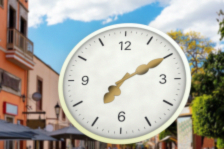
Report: 7:10
